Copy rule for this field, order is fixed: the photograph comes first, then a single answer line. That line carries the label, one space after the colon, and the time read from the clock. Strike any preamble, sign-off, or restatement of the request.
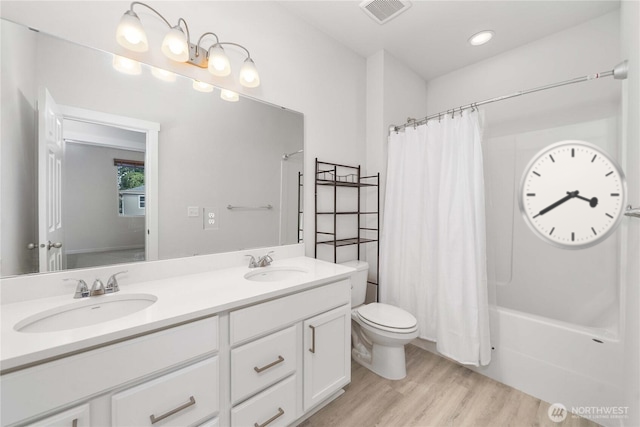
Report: 3:40
